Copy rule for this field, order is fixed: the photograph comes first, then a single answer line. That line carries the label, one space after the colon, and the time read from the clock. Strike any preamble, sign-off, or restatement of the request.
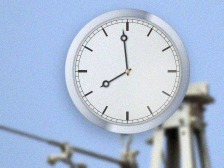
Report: 7:59
